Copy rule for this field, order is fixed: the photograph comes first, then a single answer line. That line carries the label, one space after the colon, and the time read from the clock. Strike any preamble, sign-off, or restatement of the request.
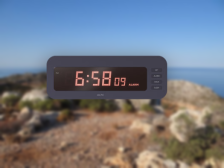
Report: 6:58:09
